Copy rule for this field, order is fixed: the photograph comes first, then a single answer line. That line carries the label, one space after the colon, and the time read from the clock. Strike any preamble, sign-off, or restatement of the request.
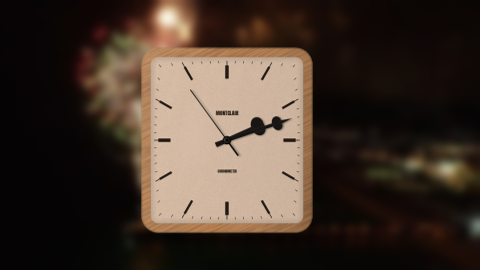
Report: 2:11:54
